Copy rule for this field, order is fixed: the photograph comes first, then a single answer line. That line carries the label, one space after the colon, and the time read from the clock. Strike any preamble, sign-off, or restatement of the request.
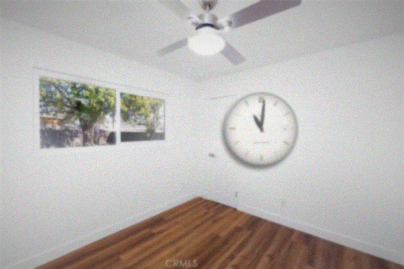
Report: 11:01
